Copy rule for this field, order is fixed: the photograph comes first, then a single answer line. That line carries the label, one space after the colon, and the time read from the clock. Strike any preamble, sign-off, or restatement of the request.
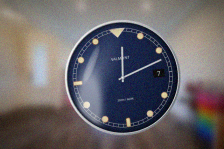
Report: 12:12
